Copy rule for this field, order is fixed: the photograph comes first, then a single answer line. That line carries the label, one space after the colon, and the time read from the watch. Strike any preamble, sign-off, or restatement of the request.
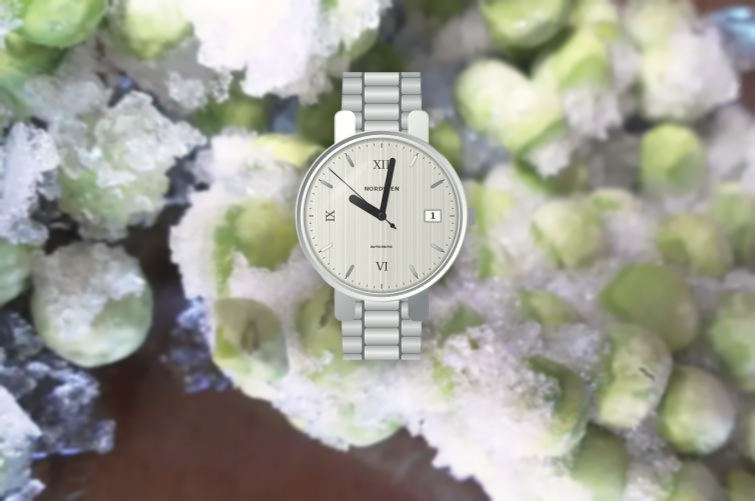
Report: 10:01:52
